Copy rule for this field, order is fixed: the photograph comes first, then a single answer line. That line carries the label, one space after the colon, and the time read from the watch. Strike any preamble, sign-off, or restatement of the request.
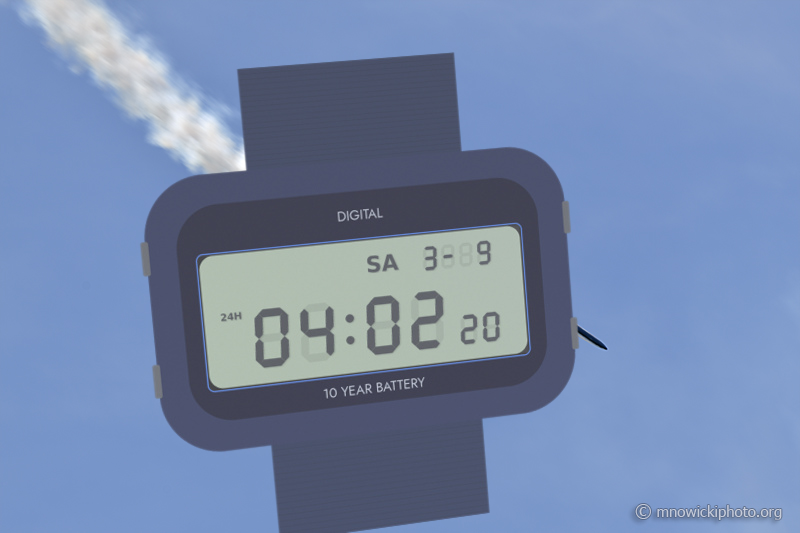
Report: 4:02:20
